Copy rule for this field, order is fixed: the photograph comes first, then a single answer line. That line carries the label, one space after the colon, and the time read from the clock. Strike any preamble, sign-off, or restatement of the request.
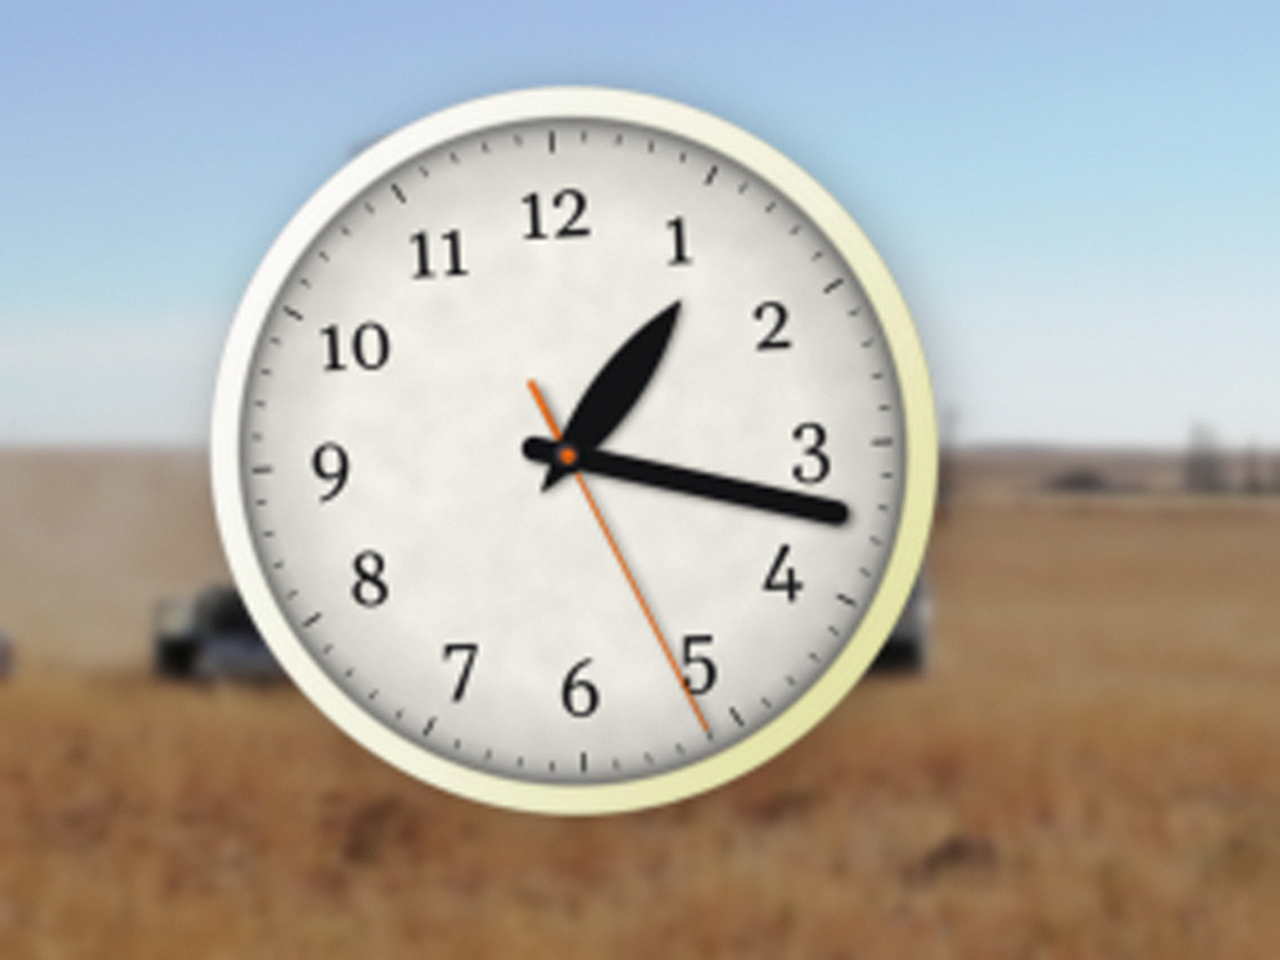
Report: 1:17:26
